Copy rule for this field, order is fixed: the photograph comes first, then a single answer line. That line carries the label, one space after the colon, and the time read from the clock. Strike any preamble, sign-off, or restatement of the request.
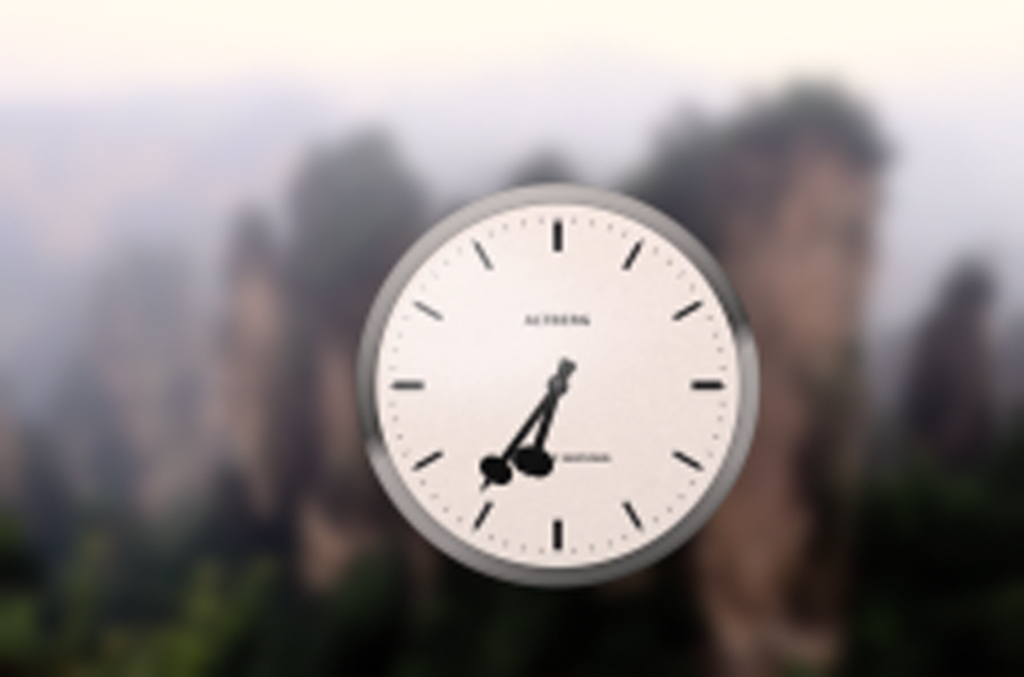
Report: 6:36
